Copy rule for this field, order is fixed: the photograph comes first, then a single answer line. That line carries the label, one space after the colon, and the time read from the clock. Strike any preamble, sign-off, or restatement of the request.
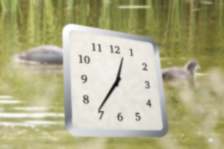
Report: 12:36
